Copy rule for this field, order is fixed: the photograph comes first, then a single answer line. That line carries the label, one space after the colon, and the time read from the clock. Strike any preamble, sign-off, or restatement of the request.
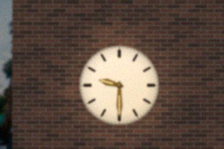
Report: 9:30
